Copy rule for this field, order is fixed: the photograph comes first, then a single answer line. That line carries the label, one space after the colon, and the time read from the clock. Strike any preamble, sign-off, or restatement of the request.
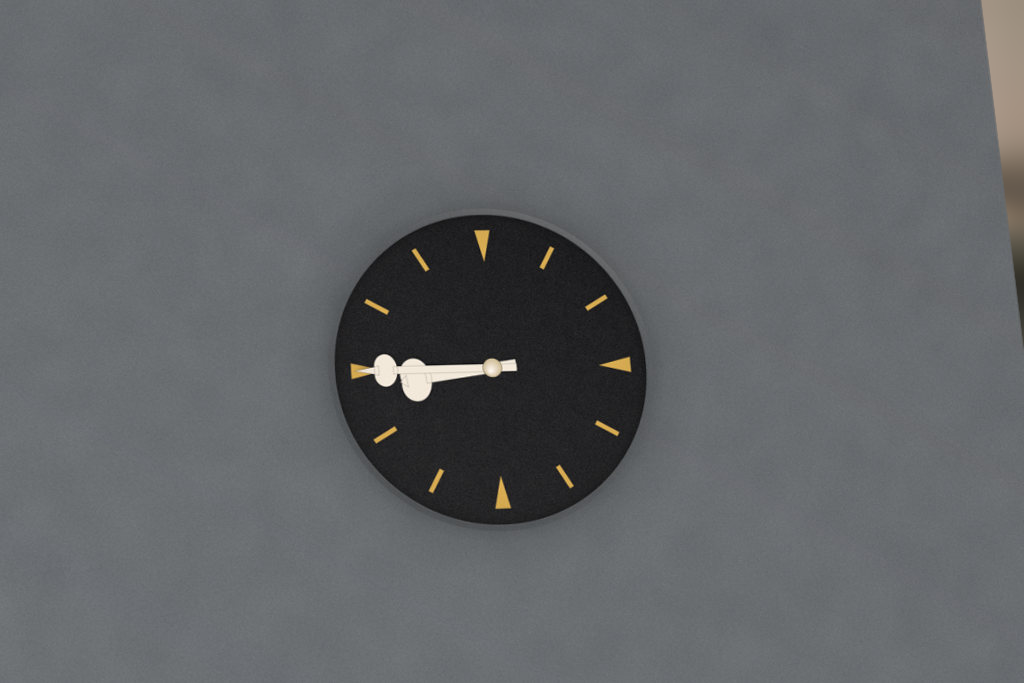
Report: 8:45
